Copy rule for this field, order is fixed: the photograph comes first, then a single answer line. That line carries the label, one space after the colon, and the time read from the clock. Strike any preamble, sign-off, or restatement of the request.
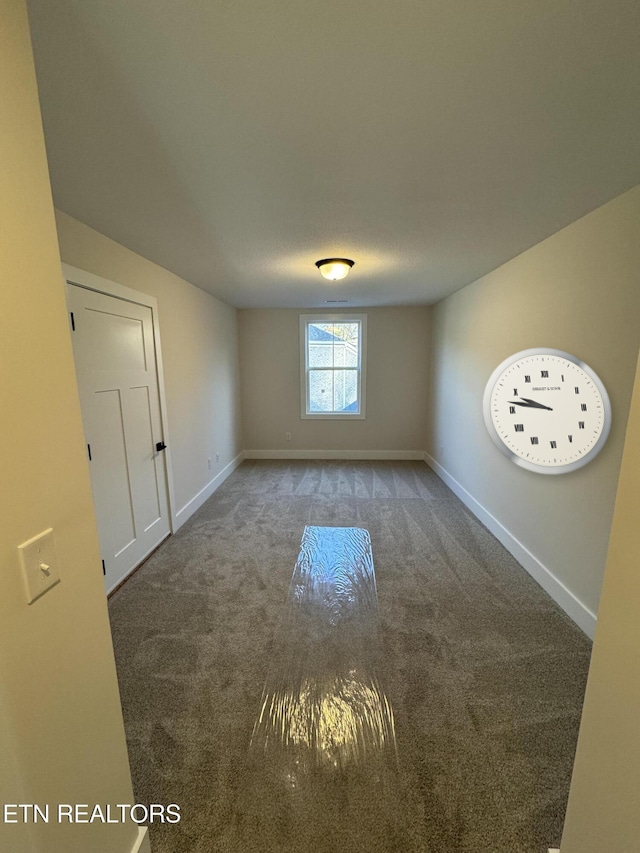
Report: 9:47
